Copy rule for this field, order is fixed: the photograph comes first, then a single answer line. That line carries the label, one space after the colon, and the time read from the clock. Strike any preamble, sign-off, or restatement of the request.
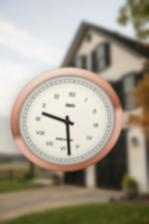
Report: 9:28
